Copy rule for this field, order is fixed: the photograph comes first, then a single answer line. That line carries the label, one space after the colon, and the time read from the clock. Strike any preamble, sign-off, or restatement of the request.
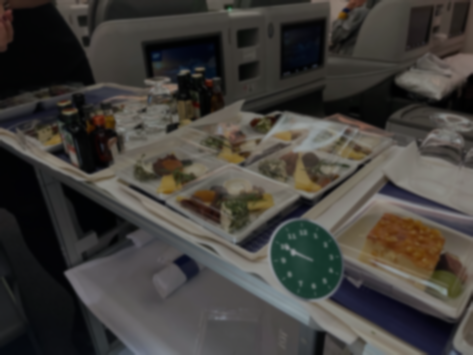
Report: 9:50
